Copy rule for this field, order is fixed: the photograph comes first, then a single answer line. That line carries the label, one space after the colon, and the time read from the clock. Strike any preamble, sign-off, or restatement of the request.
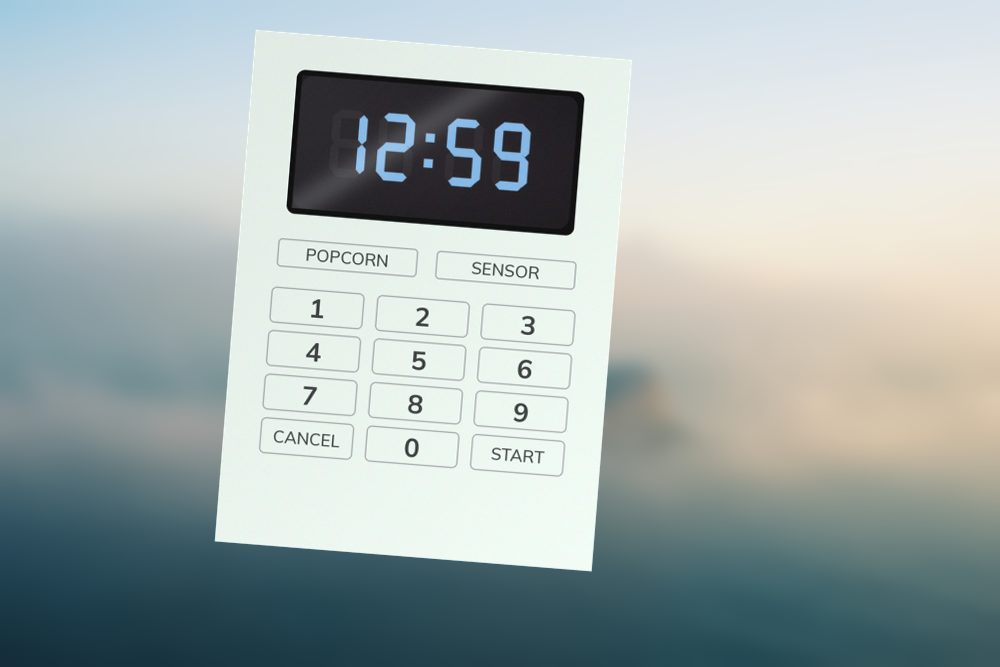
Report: 12:59
